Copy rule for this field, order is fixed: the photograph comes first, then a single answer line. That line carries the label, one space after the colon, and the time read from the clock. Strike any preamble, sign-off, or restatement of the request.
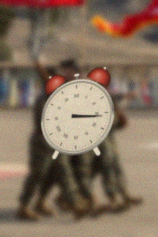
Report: 3:16
